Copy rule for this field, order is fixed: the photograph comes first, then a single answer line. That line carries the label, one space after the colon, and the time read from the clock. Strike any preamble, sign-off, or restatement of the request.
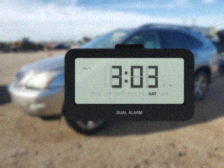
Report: 3:03
